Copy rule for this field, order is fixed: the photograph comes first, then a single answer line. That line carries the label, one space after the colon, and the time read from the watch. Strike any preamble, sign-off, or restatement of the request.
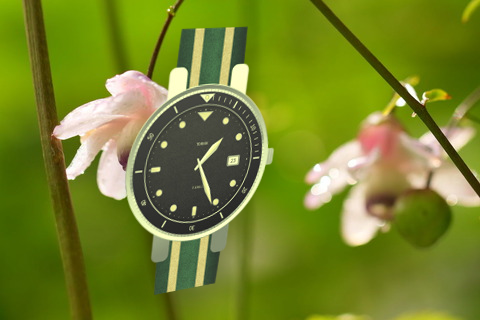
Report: 1:26
